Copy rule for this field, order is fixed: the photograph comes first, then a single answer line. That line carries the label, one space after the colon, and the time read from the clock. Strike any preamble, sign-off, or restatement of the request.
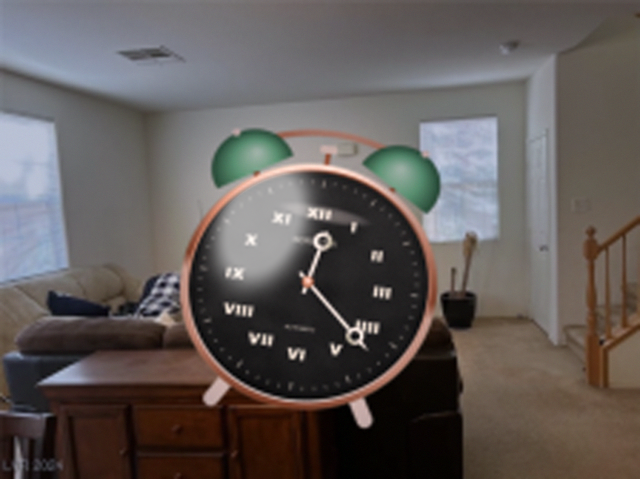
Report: 12:22
